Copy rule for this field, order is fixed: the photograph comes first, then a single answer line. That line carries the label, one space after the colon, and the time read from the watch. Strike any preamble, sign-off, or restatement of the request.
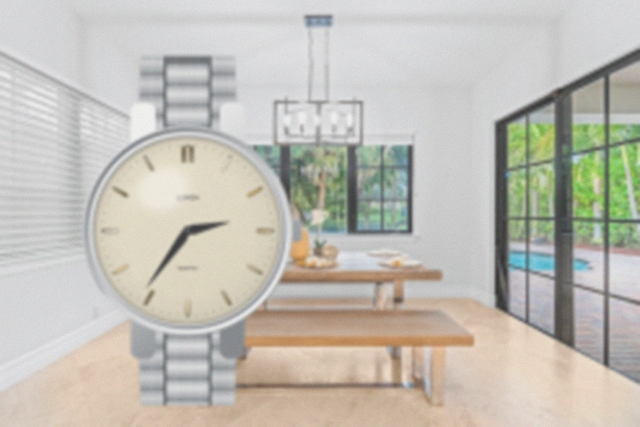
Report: 2:36
